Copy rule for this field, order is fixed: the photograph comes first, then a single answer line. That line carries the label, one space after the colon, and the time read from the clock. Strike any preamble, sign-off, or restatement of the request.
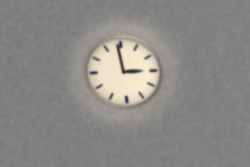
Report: 2:59
